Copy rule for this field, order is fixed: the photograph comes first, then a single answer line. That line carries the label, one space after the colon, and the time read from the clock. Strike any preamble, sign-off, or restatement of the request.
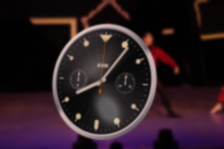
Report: 8:06
